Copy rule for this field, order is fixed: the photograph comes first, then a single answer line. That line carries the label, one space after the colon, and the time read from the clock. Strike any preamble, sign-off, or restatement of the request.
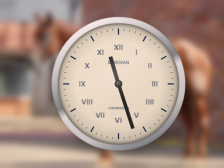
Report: 11:27
